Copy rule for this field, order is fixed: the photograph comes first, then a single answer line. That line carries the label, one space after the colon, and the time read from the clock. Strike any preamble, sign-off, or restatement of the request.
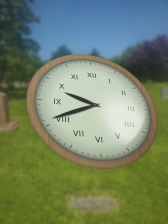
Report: 9:41
